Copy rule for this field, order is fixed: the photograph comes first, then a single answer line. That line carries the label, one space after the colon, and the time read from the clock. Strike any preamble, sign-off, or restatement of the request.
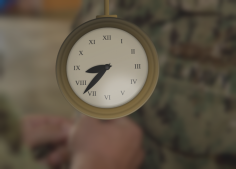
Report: 8:37
